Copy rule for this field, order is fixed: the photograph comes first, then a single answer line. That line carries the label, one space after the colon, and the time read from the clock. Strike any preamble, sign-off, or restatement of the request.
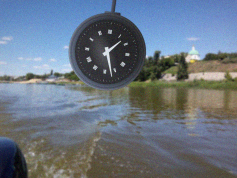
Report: 1:27
